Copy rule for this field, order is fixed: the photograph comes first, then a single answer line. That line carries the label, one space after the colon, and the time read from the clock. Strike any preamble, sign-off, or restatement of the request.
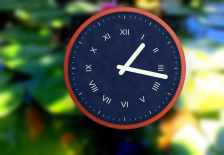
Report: 1:17
